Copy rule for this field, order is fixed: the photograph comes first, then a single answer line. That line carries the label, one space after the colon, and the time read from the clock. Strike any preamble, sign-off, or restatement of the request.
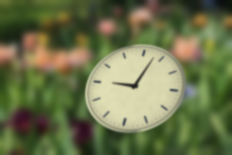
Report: 9:03
